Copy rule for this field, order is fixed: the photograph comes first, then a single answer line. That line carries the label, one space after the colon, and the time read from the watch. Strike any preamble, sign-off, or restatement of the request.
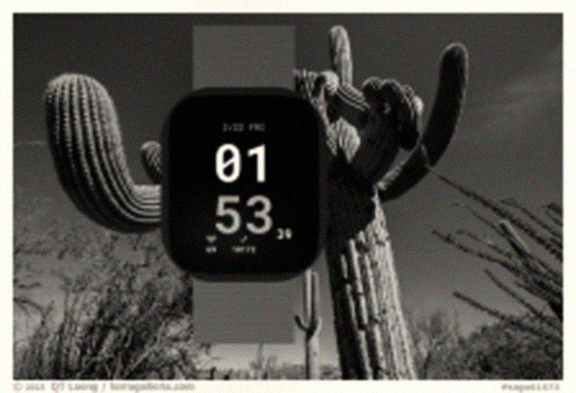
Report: 1:53
